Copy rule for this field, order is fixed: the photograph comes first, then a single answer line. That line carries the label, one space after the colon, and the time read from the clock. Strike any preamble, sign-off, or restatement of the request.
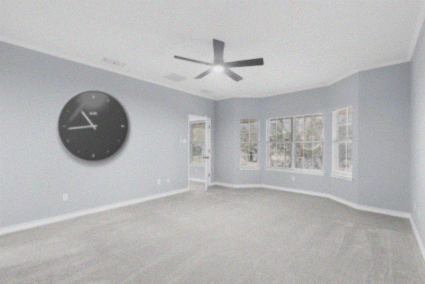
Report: 10:44
